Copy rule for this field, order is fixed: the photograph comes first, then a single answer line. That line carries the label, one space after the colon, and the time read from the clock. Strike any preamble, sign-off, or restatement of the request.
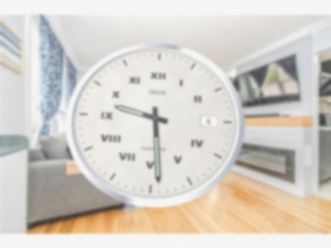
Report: 9:29
